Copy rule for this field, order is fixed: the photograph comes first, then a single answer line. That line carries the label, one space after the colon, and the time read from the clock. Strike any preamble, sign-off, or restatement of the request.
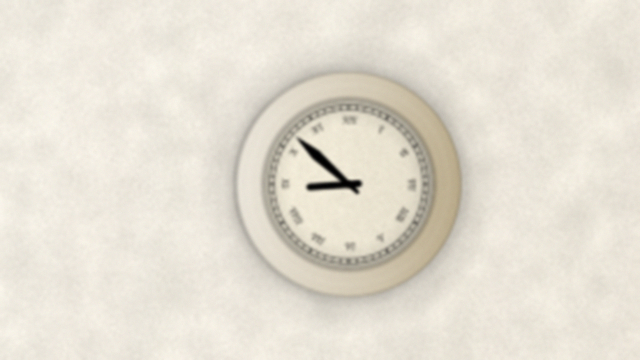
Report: 8:52
